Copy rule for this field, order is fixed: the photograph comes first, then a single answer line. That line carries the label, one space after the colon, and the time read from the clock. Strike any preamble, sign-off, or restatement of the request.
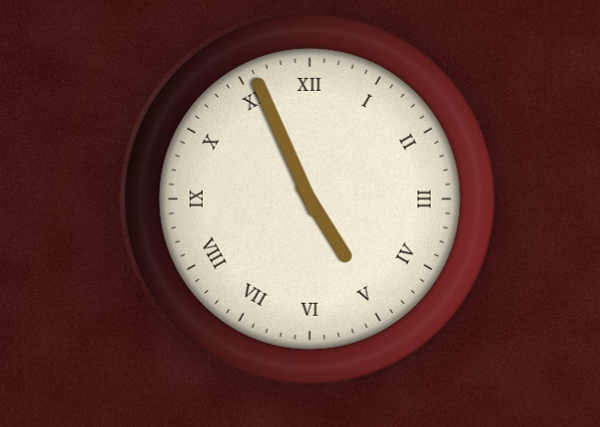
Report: 4:56
